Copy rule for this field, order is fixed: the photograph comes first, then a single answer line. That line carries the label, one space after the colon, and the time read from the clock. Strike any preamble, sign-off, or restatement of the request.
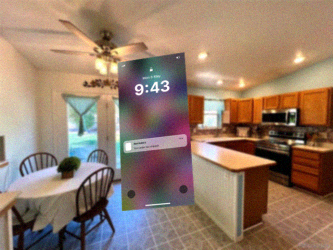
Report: 9:43
